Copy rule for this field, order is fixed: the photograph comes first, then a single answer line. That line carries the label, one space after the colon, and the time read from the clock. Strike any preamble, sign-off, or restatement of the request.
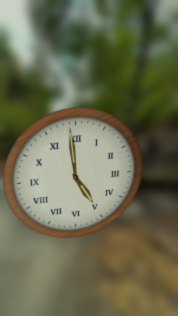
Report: 4:59
